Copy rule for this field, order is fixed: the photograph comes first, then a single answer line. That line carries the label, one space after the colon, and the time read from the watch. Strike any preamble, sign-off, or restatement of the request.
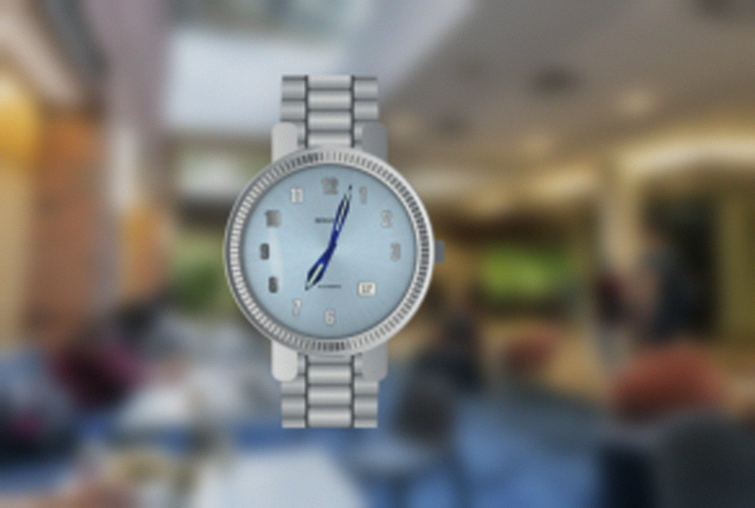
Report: 7:03
